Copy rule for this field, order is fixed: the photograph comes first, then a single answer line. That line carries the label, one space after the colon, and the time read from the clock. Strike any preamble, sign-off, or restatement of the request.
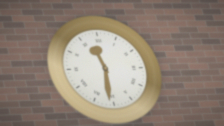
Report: 11:31
